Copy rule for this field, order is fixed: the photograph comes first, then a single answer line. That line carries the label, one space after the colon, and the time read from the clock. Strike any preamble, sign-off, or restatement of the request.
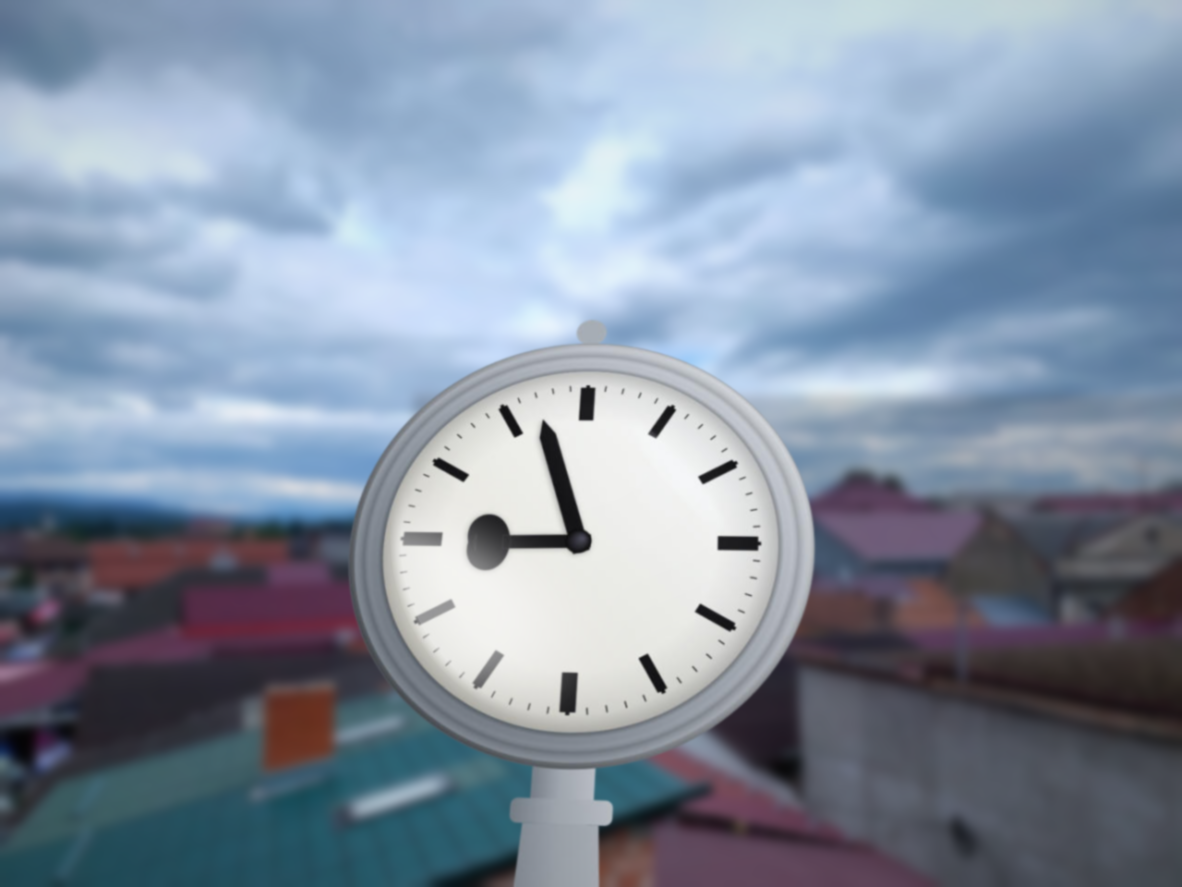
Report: 8:57
